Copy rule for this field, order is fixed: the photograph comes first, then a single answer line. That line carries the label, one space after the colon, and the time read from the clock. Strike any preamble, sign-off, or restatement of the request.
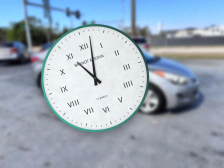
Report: 11:02
